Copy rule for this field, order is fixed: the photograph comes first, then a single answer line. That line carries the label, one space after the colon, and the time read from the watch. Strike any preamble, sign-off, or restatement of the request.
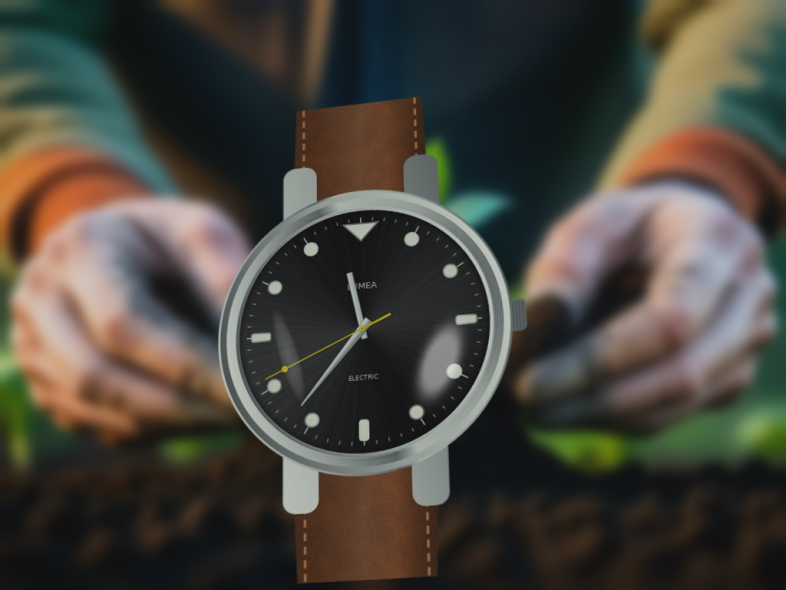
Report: 11:36:41
